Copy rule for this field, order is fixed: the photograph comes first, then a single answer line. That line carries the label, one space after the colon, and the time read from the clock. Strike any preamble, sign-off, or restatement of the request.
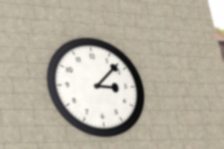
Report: 3:08
